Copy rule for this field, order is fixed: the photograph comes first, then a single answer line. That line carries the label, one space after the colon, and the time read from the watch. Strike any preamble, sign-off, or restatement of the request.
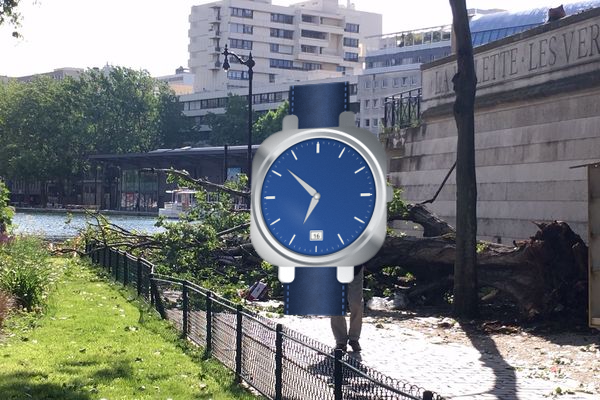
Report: 6:52
